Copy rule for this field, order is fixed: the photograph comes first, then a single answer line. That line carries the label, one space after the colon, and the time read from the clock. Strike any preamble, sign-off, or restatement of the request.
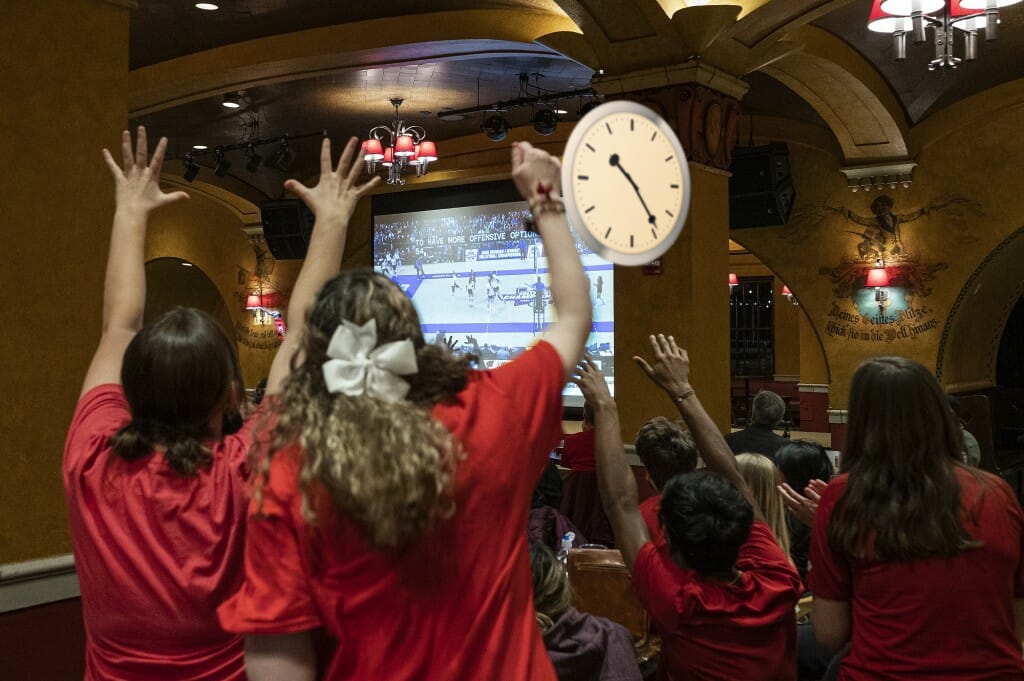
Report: 10:24
